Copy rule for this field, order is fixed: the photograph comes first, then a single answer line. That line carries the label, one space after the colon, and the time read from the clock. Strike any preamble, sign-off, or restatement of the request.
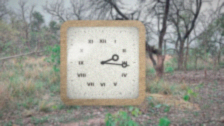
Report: 2:16
